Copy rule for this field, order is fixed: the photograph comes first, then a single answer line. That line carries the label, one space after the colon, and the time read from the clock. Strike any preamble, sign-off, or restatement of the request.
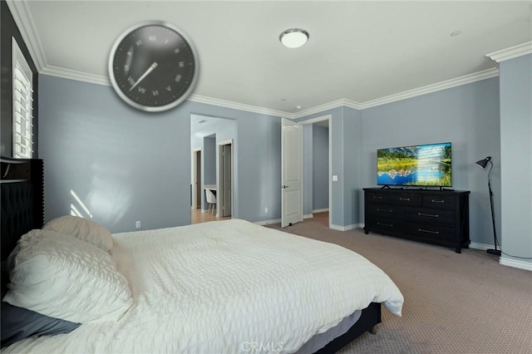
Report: 7:38
